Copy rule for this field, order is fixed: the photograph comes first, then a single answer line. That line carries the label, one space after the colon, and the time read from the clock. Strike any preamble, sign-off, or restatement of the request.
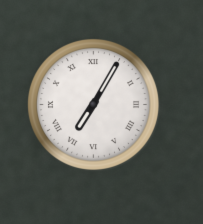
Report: 7:05
